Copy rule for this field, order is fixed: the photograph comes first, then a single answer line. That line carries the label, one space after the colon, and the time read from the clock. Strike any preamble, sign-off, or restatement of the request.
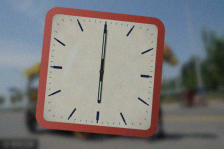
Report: 6:00
